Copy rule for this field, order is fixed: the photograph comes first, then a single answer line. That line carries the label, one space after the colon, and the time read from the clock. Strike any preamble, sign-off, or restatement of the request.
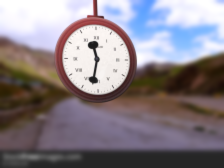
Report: 11:32
